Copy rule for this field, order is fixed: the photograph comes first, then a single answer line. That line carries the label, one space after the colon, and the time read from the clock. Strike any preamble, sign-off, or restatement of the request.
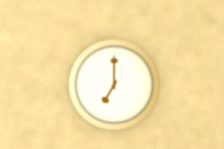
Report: 7:00
